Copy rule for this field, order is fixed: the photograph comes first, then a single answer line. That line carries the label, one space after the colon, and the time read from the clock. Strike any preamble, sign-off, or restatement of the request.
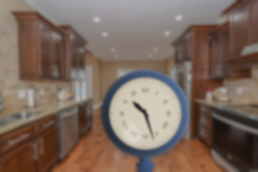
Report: 10:27
